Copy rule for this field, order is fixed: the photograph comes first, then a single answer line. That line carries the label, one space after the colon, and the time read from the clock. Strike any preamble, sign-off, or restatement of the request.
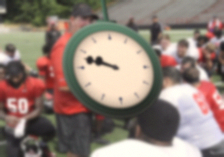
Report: 9:48
